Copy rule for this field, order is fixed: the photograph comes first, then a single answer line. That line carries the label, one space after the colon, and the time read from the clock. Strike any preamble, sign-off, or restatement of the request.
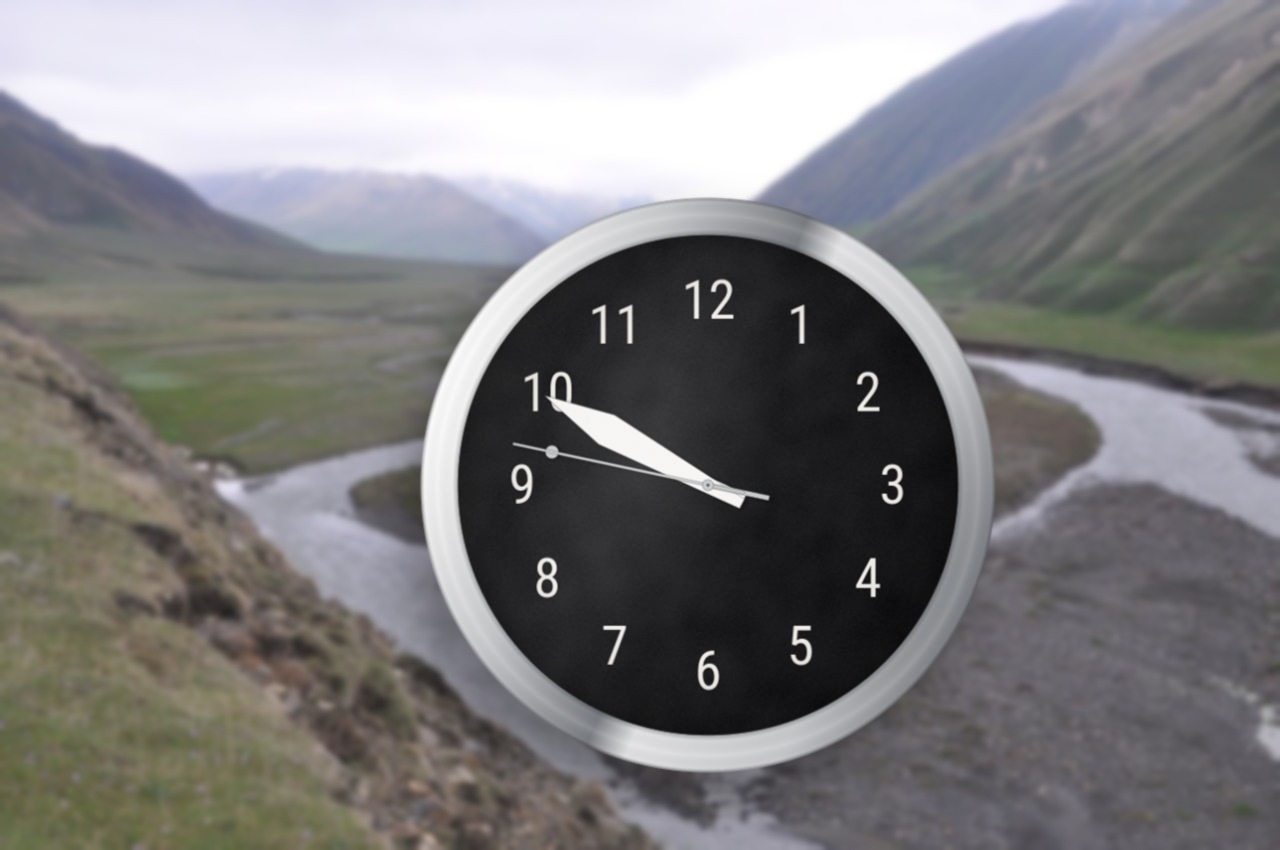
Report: 9:49:47
